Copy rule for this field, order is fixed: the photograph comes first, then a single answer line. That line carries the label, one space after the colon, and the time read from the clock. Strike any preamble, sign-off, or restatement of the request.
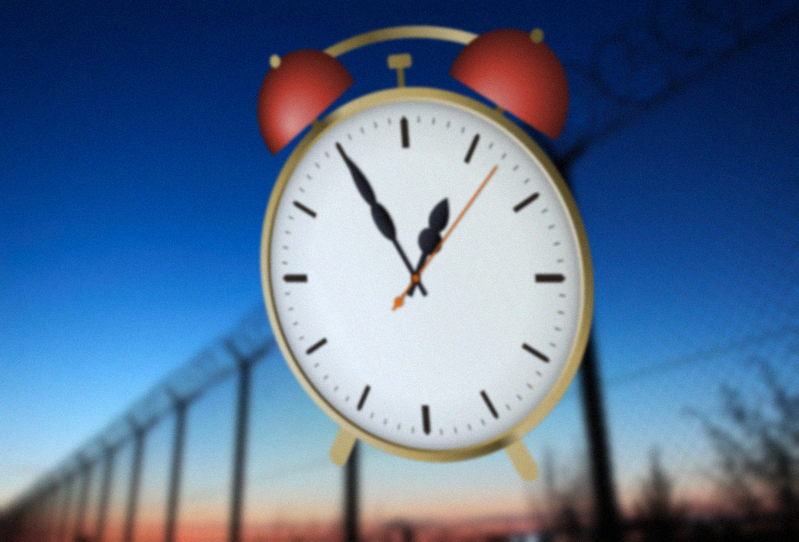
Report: 12:55:07
